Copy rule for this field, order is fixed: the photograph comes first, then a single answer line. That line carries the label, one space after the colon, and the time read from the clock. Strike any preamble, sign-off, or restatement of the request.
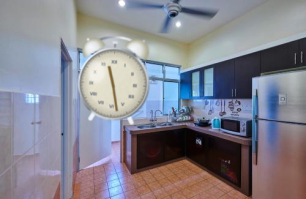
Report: 11:28
